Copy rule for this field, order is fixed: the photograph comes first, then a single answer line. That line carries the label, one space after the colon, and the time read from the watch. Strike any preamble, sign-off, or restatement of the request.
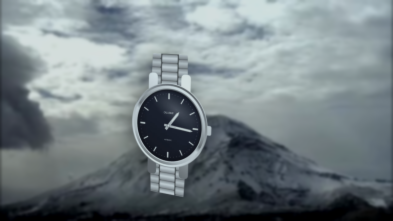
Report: 1:16
